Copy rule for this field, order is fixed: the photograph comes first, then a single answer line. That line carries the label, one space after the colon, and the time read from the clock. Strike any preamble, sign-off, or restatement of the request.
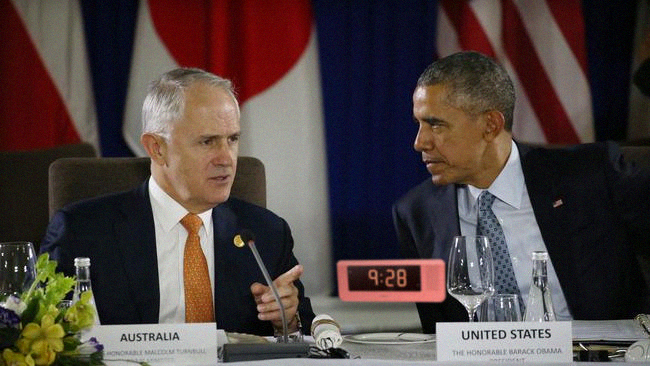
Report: 9:28
